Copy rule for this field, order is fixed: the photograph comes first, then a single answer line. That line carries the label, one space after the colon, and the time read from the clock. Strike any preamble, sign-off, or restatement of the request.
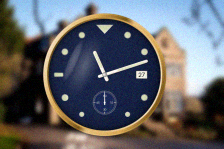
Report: 11:12
